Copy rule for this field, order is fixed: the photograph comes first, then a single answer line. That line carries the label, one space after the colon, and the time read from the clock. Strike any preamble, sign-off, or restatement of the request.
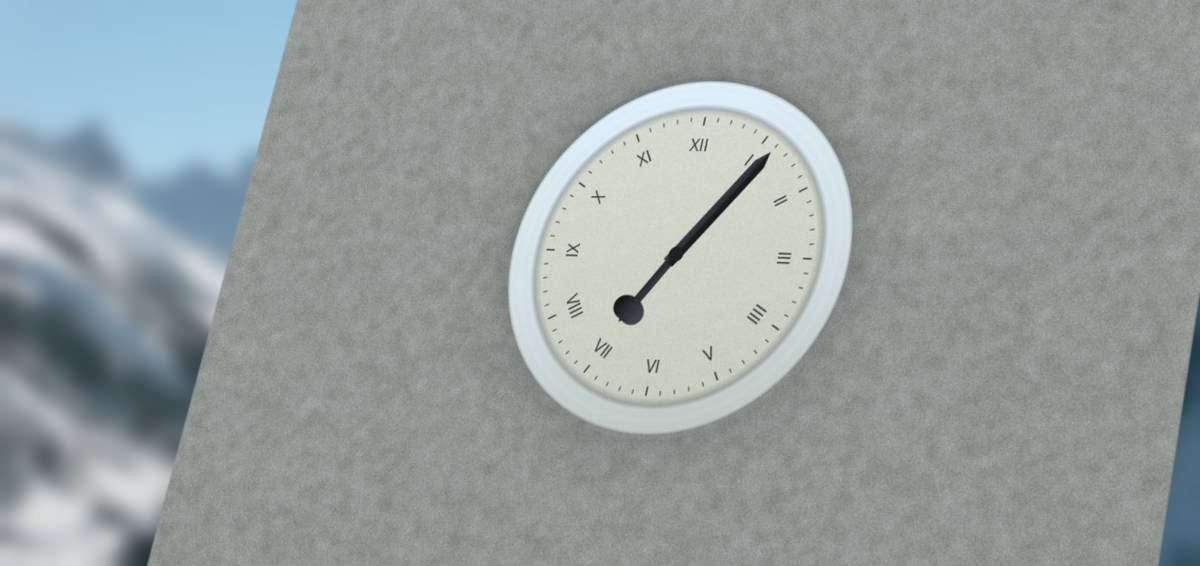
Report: 7:06
